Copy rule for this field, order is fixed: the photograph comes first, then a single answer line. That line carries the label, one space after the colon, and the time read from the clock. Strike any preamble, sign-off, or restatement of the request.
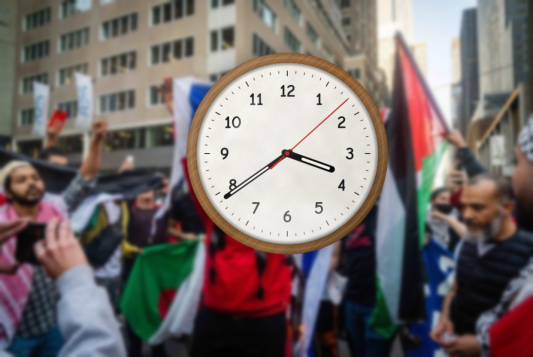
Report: 3:39:08
